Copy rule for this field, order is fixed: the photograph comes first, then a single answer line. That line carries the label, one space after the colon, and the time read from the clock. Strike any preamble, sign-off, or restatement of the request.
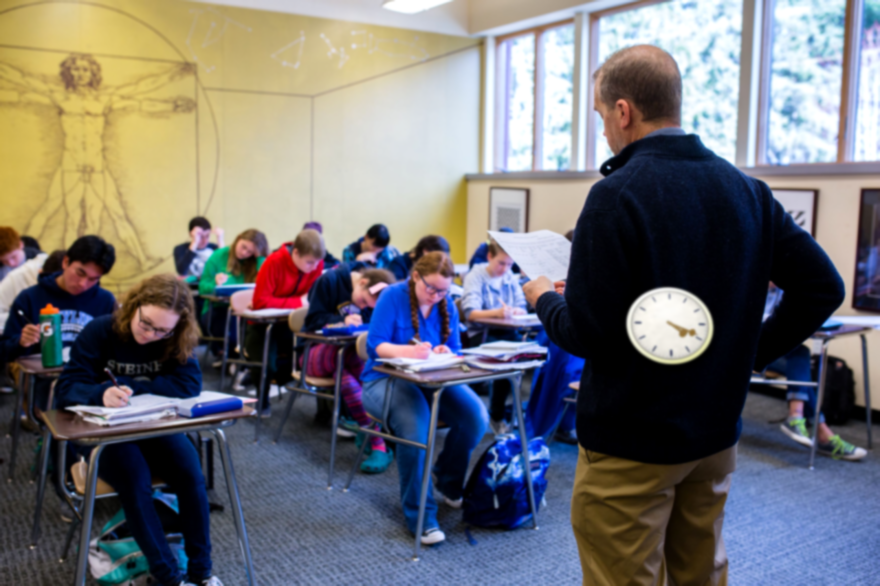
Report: 4:19
